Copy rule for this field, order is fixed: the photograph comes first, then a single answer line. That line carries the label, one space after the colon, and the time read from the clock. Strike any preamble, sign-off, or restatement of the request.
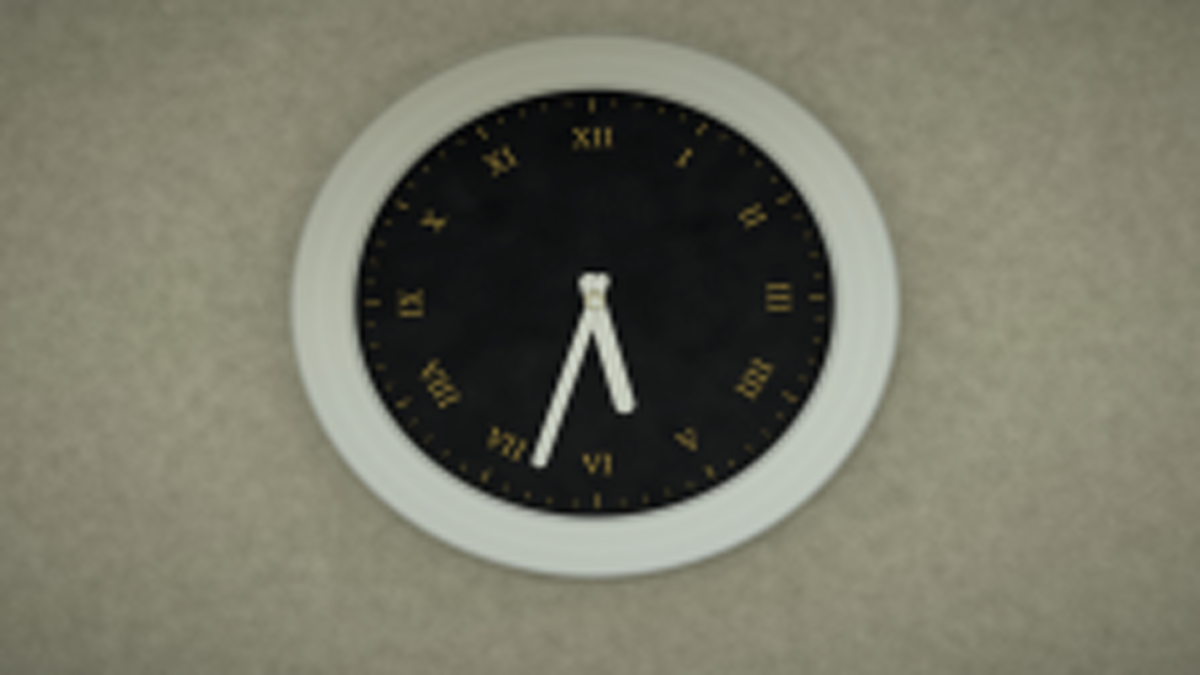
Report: 5:33
